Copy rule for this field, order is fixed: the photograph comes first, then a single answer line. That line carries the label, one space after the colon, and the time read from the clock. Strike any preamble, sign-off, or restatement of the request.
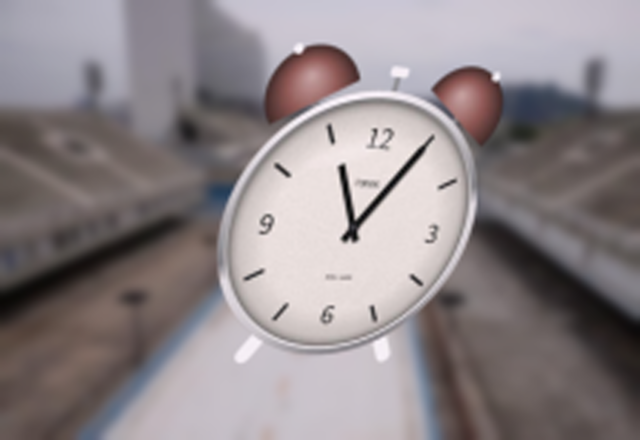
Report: 11:05
